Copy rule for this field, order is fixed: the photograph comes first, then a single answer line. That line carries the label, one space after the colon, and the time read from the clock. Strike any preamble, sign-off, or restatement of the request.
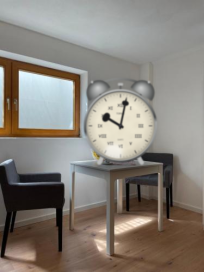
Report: 10:02
